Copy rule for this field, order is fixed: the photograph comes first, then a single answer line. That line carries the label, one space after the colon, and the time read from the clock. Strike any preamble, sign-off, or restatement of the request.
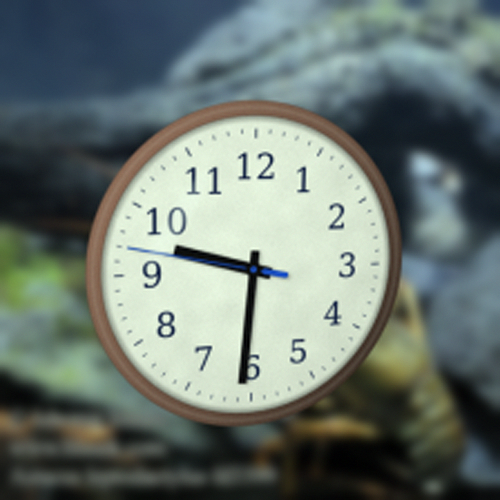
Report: 9:30:47
